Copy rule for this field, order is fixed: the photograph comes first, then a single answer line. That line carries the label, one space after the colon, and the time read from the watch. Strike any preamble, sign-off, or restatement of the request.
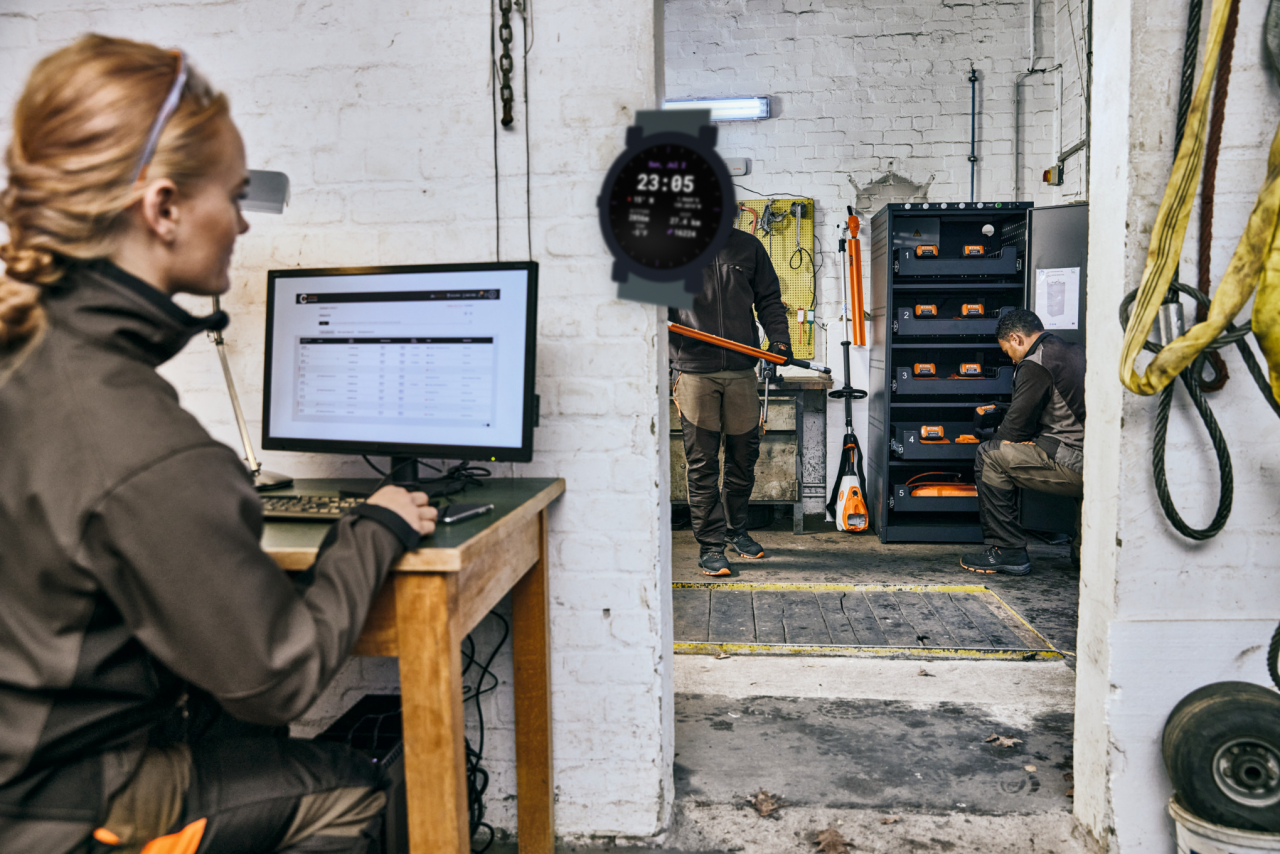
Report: 23:05
